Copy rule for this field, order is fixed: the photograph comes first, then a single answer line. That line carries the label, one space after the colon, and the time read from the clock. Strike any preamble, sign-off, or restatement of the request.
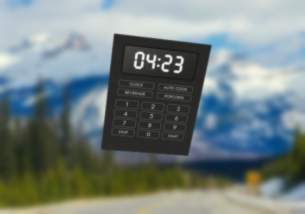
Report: 4:23
